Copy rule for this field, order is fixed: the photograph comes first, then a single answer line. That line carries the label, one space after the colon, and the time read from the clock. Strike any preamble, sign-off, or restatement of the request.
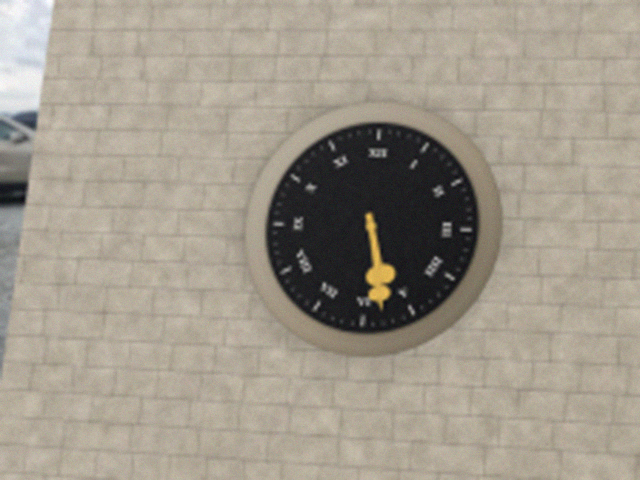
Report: 5:28
